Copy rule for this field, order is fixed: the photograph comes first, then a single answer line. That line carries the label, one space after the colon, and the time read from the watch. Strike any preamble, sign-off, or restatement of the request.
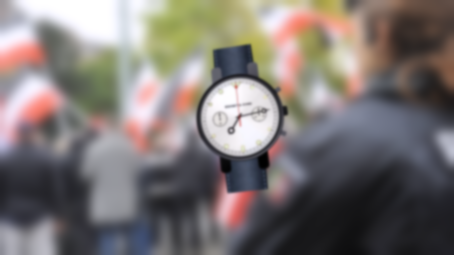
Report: 7:14
